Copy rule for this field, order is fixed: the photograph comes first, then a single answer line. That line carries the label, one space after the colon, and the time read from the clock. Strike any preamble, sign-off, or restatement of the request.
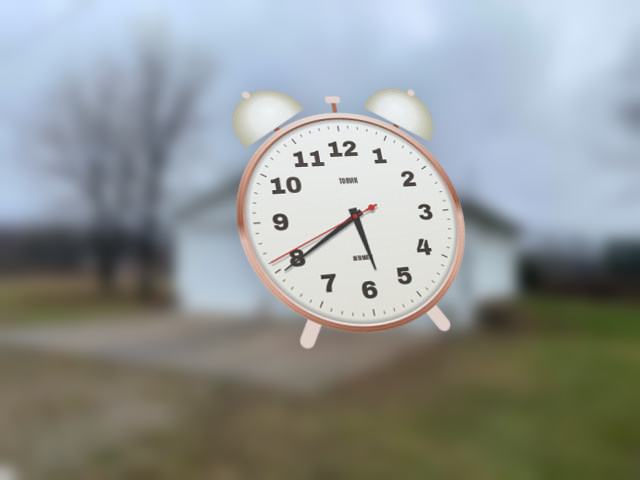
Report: 5:39:41
